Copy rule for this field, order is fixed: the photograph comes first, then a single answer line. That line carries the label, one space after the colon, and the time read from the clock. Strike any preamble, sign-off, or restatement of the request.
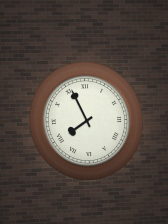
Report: 7:56
